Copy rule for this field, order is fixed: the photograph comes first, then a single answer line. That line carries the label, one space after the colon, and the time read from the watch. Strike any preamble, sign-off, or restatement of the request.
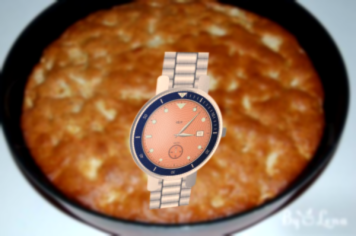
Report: 3:07
